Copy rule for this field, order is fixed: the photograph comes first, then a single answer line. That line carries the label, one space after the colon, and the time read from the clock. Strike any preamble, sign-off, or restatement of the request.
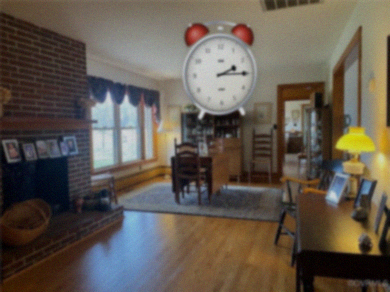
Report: 2:15
